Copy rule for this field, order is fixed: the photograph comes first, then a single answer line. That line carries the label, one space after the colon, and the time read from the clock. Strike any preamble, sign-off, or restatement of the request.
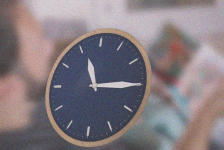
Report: 11:15
